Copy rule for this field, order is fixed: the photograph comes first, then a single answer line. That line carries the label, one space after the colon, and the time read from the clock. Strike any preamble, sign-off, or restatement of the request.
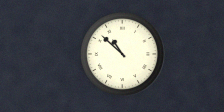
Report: 10:52
